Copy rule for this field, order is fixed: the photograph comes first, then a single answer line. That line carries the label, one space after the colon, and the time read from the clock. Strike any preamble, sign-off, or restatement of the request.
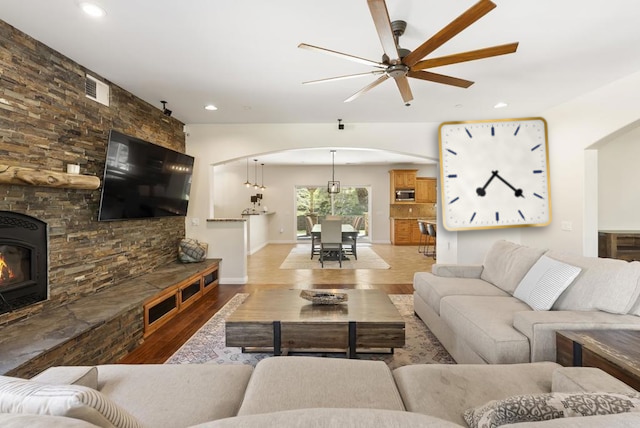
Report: 7:22
